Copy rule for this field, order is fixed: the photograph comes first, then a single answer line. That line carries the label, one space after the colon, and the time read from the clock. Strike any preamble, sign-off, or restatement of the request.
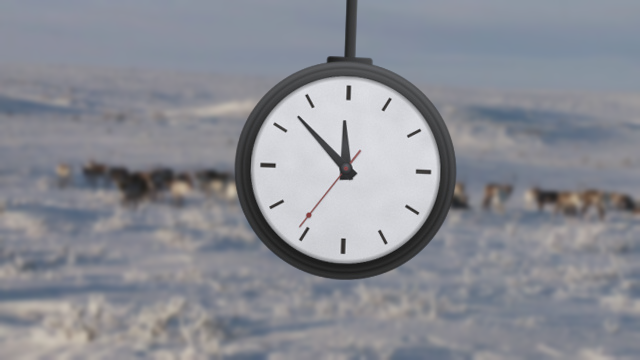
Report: 11:52:36
